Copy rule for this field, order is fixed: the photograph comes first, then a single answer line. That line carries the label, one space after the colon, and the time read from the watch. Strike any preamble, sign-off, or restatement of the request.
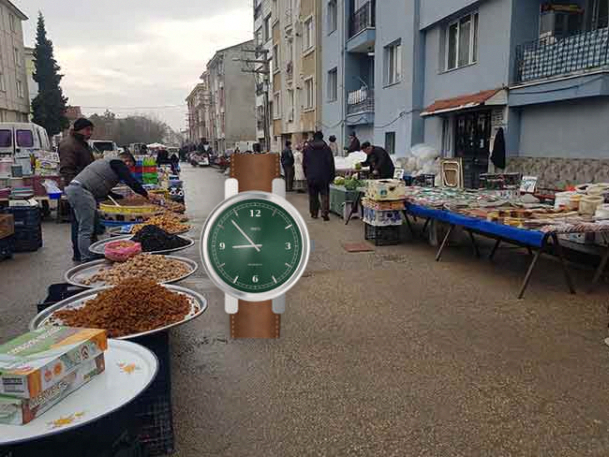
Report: 8:53
